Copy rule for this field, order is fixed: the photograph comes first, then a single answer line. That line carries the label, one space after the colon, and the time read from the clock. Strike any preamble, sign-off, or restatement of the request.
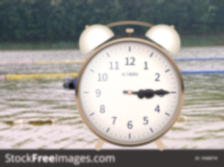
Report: 3:15
